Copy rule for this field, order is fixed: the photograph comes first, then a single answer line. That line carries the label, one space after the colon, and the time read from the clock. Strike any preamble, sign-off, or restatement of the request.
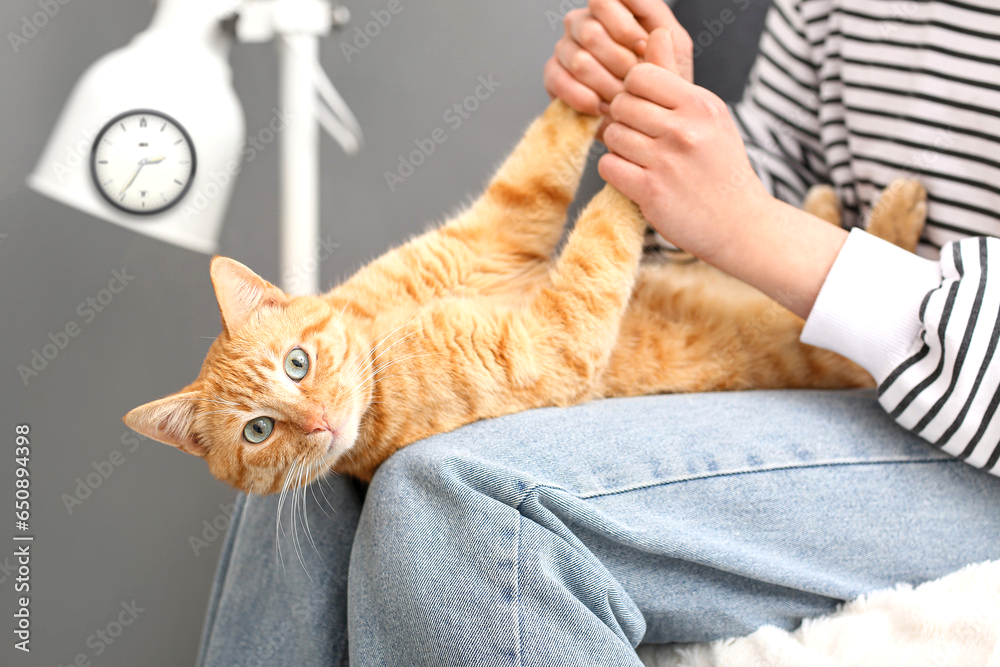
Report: 2:36
